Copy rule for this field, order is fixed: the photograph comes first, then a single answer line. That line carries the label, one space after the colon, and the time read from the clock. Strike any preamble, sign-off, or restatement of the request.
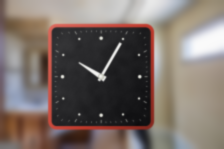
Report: 10:05
